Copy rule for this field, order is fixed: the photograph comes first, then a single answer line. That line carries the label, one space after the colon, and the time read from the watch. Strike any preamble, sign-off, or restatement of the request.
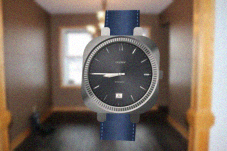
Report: 8:45
